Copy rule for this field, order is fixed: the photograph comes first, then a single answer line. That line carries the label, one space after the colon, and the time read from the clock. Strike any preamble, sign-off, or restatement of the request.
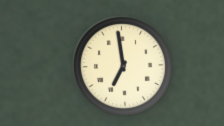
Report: 6:59
